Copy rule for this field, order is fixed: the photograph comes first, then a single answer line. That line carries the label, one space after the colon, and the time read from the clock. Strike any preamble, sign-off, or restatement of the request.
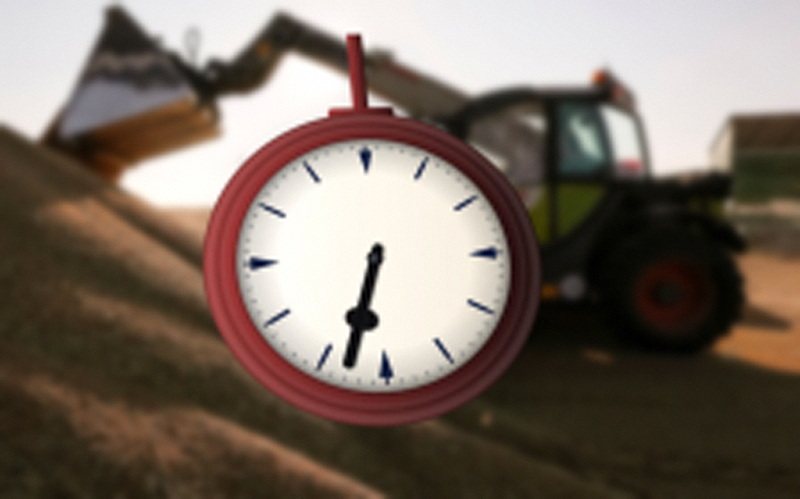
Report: 6:33
